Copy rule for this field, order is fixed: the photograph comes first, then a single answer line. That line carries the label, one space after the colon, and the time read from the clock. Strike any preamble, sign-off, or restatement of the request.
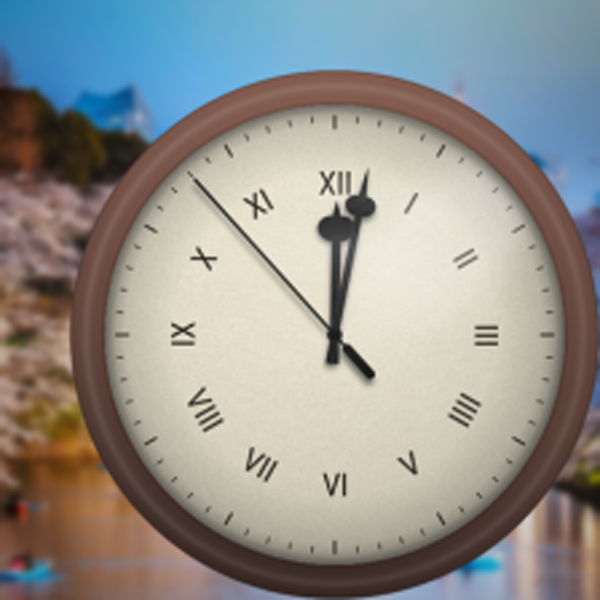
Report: 12:01:53
